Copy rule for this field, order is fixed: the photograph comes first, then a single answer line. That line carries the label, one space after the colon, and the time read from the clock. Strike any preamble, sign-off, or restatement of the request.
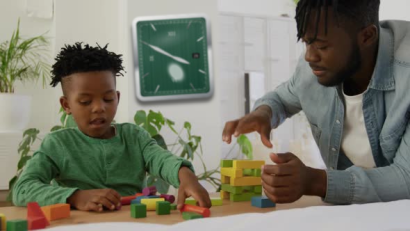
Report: 3:50
